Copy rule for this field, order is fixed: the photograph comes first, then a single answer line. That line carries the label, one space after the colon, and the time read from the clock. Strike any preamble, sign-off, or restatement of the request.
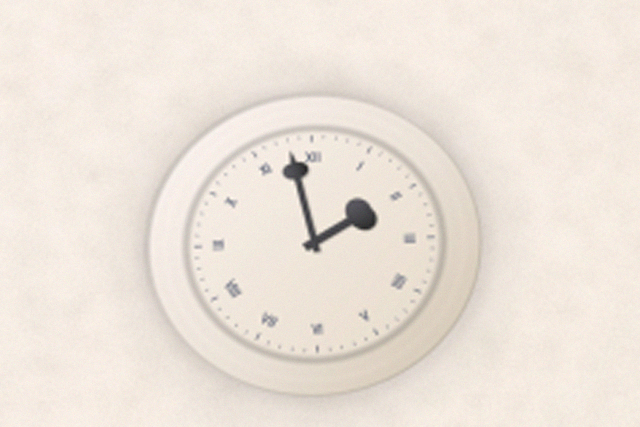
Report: 1:58
